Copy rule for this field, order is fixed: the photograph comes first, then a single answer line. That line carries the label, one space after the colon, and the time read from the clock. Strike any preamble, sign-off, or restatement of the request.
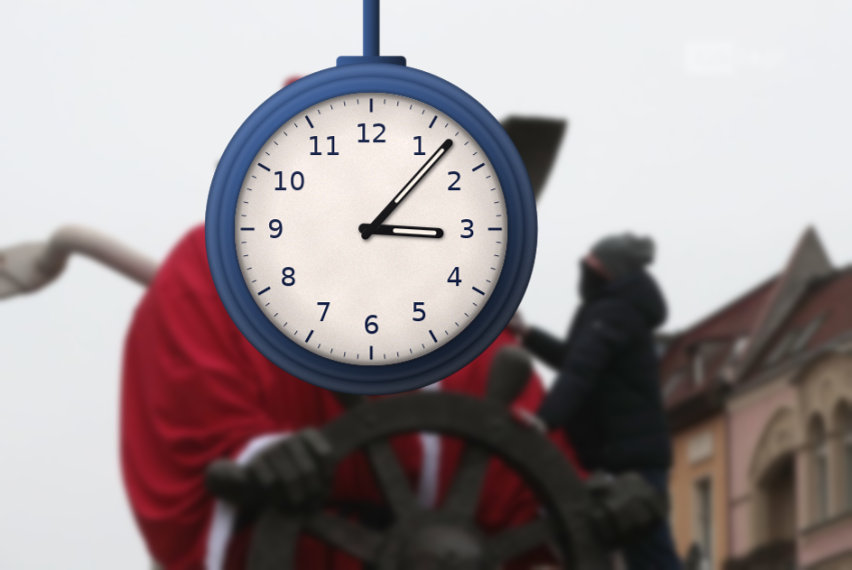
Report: 3:07
